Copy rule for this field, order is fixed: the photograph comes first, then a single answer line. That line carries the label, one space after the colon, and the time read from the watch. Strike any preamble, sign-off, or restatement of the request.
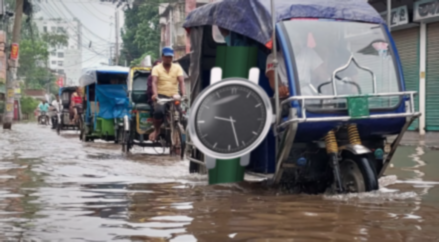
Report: 9:27
